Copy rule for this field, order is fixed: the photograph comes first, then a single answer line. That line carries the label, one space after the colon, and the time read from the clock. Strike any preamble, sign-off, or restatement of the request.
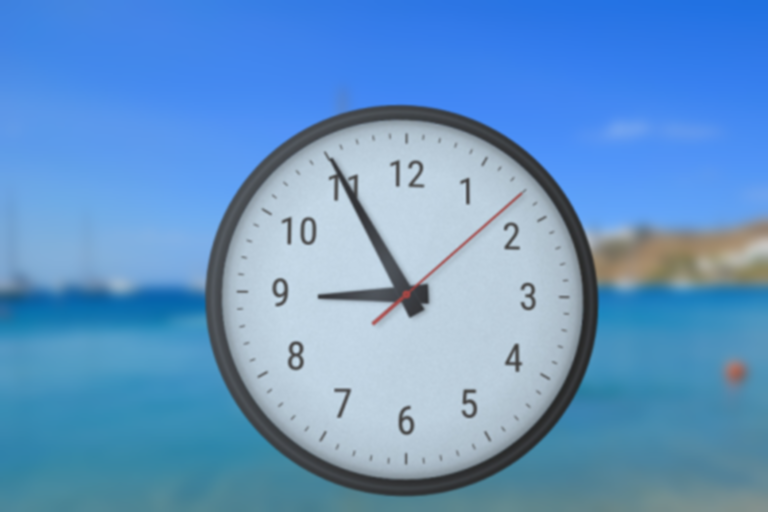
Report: 8:55:08
